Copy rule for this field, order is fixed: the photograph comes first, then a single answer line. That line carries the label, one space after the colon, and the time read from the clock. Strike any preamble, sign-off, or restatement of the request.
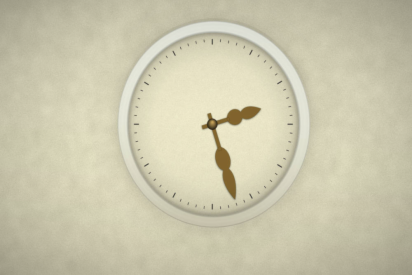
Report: 2:27
